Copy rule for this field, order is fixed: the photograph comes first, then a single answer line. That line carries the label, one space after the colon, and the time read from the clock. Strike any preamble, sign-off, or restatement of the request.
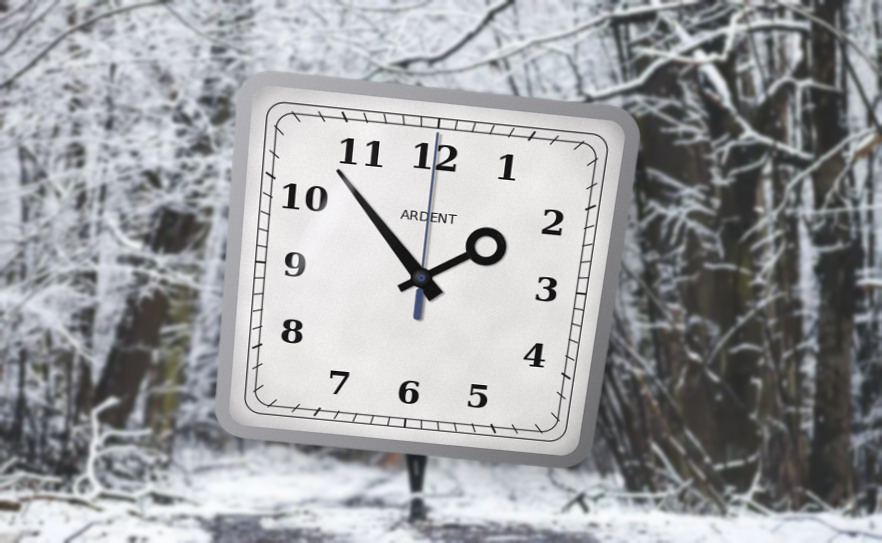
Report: 1:53:00
